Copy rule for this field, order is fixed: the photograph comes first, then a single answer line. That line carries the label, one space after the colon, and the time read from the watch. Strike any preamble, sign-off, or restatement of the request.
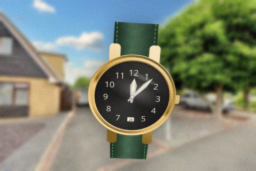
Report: 12:07
